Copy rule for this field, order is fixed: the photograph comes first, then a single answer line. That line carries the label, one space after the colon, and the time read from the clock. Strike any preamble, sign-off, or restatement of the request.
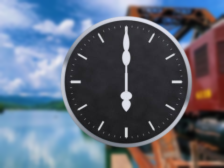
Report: 6:00
